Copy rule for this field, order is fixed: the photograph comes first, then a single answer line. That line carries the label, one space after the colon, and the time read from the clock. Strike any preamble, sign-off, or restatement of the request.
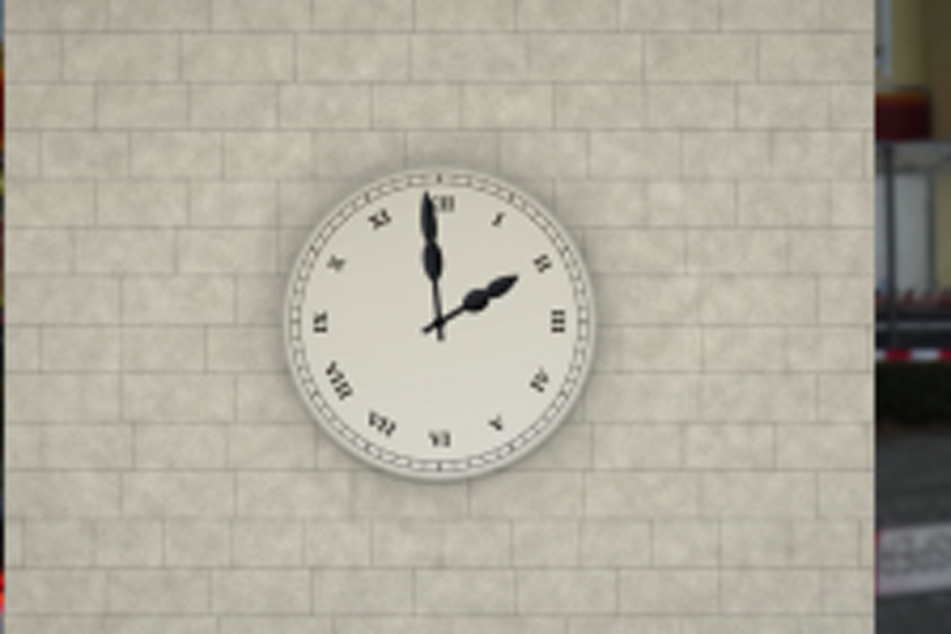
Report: 1:59
